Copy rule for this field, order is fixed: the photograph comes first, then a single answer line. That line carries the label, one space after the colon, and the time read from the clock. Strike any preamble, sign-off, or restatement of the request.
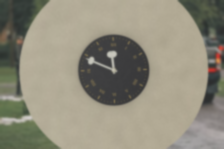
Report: 11:49
